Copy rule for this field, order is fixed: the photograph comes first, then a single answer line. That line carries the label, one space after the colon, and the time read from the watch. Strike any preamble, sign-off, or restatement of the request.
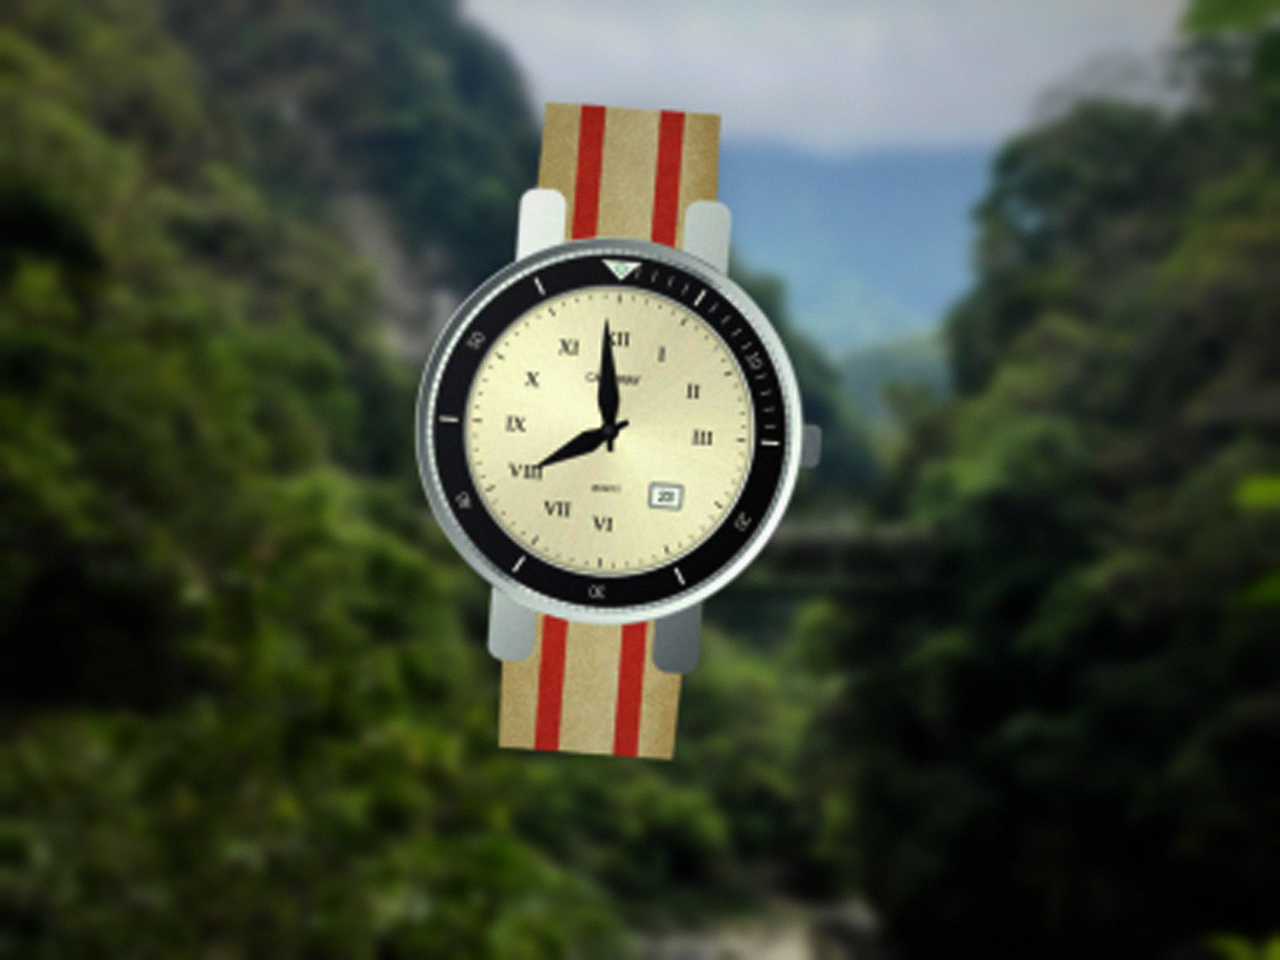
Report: 7:59
